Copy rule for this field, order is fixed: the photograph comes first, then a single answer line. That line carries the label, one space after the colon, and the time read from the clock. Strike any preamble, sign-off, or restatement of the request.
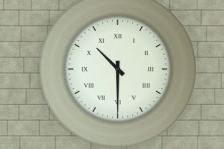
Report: 10:30
